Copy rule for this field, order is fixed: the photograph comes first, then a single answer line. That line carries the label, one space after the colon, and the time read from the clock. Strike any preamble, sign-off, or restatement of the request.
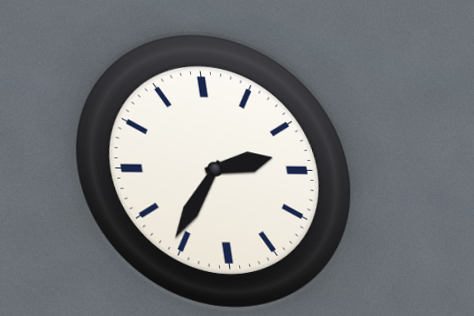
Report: 2:36
